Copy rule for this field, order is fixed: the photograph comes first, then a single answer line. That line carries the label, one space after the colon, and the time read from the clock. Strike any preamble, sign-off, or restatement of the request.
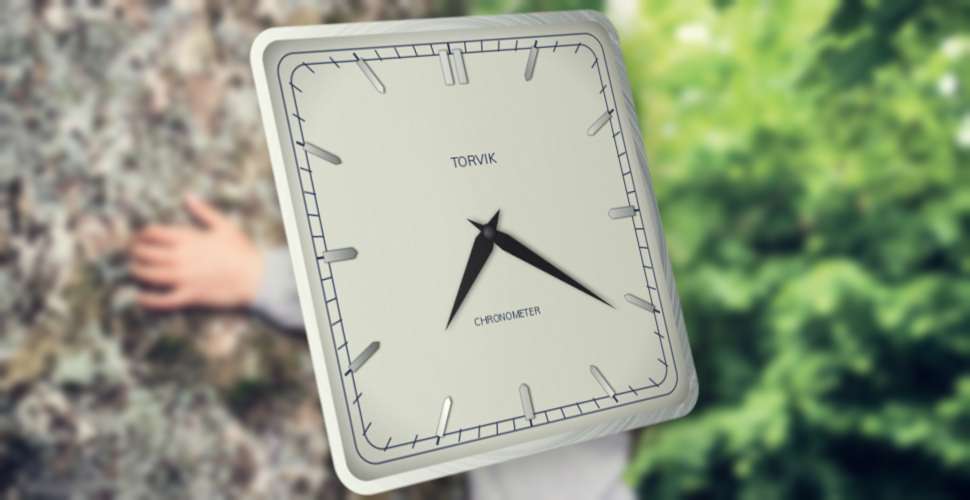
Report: 7:21
